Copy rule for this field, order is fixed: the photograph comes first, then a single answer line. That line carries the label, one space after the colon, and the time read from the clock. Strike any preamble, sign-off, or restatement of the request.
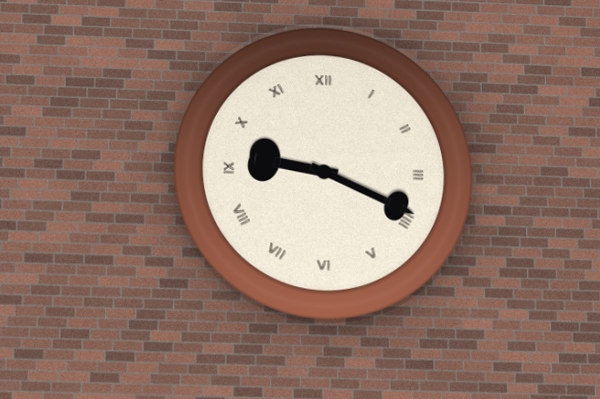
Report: 9:19
